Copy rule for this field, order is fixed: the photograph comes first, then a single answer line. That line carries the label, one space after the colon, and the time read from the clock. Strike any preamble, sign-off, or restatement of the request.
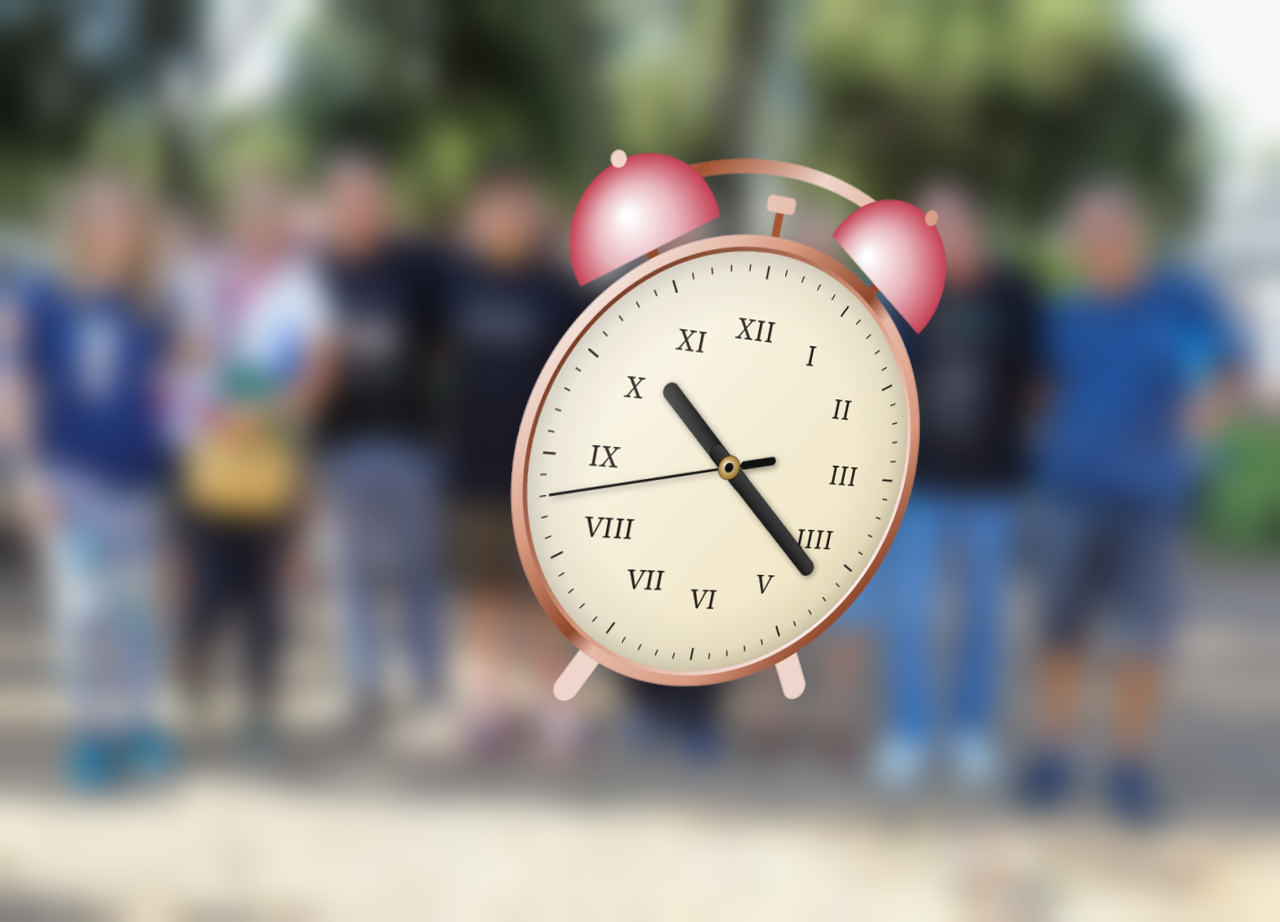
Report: 10:21:43
